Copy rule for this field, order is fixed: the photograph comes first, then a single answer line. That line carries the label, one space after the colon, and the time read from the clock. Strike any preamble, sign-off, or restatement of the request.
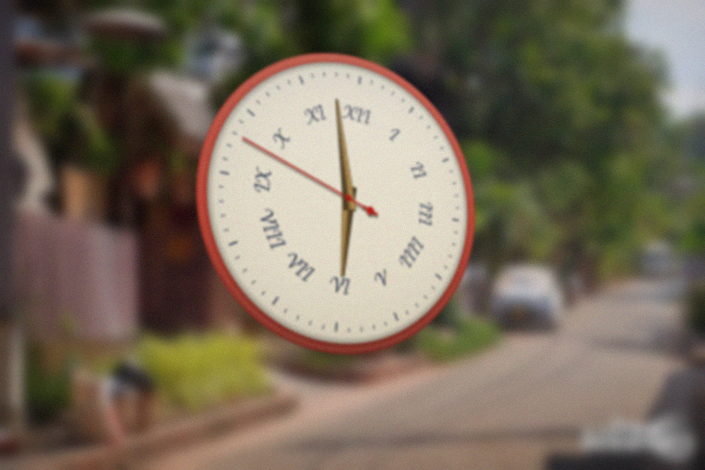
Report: 5:57:48
